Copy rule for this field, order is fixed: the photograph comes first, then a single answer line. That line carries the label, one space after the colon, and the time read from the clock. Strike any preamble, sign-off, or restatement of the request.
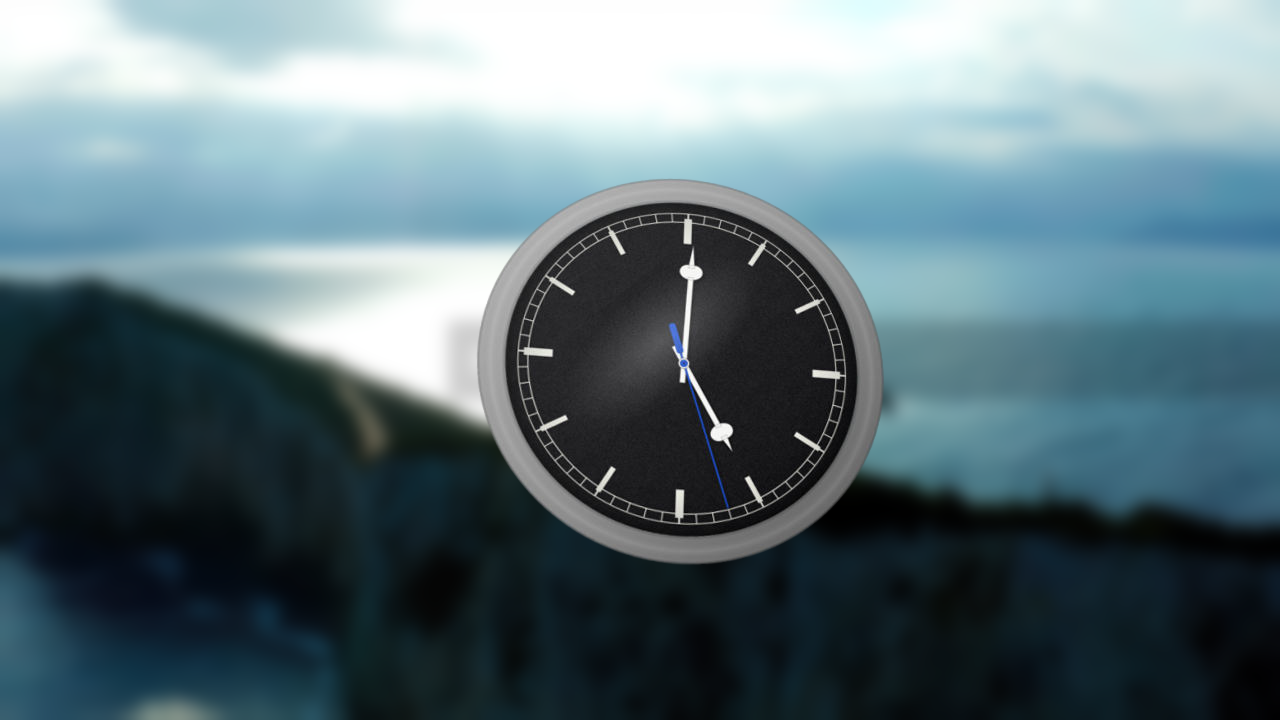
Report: 5:00:27
